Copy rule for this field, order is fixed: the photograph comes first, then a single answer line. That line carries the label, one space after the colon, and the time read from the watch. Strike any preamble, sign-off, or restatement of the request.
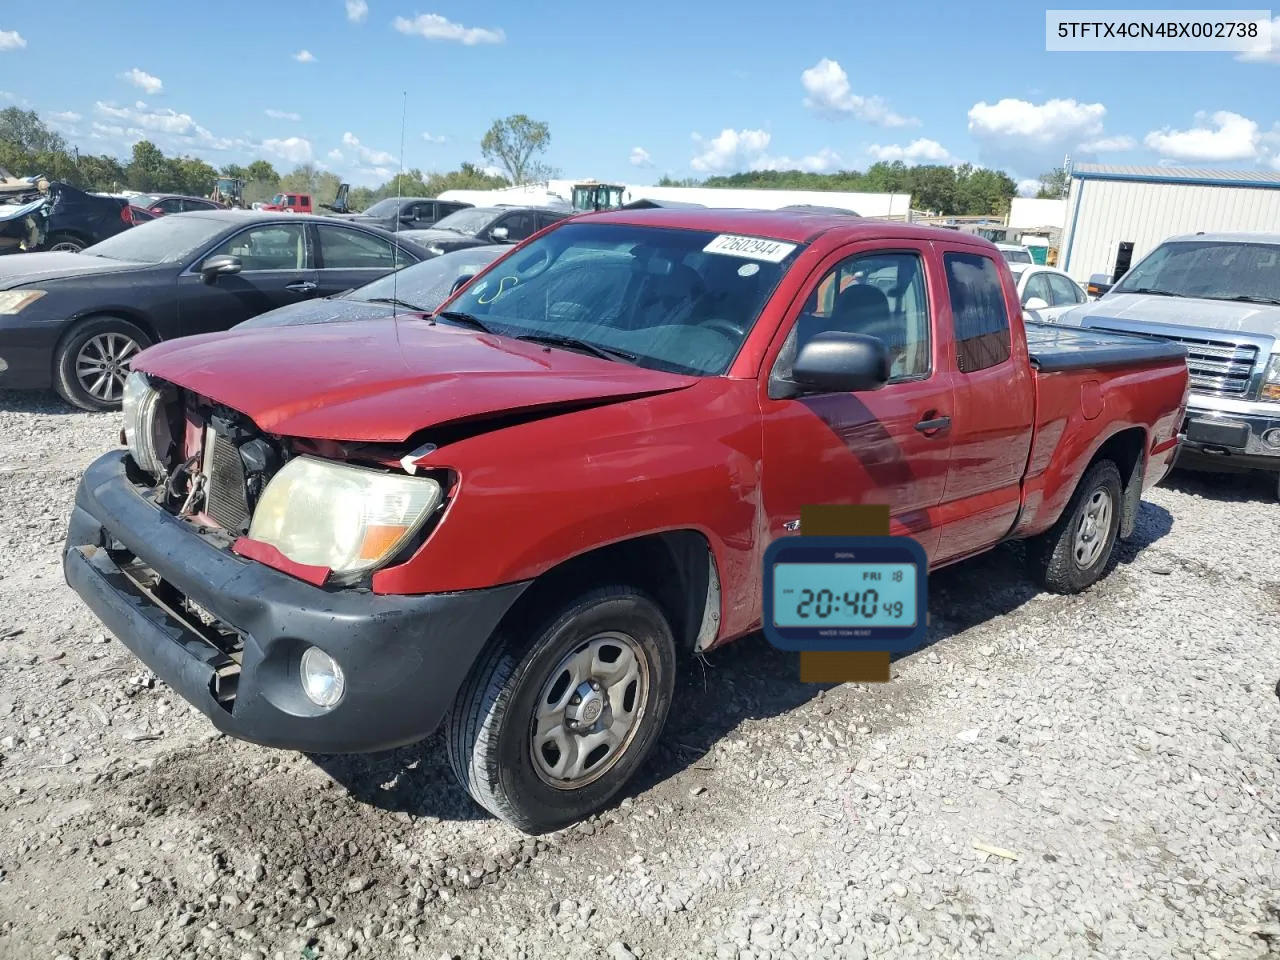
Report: 20:40:49
